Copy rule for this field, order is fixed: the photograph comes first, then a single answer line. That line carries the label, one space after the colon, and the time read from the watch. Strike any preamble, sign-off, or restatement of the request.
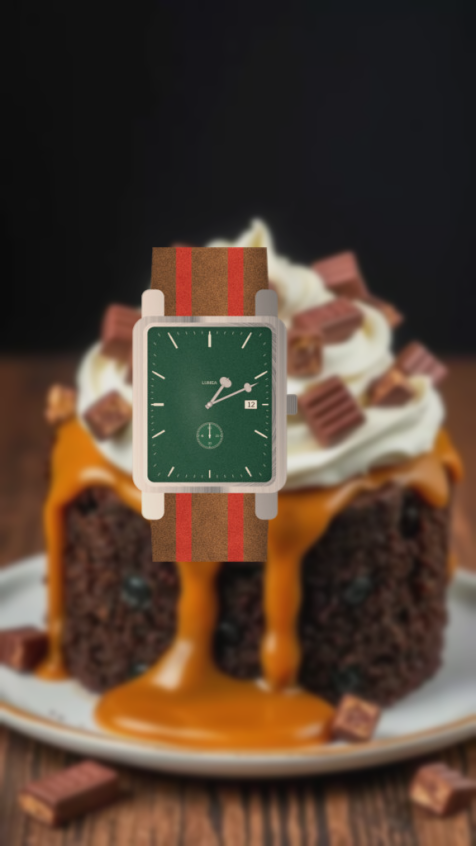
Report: 1:11
